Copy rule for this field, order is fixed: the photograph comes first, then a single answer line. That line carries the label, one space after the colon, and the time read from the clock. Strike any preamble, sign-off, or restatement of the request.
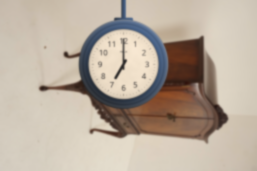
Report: 7:00
